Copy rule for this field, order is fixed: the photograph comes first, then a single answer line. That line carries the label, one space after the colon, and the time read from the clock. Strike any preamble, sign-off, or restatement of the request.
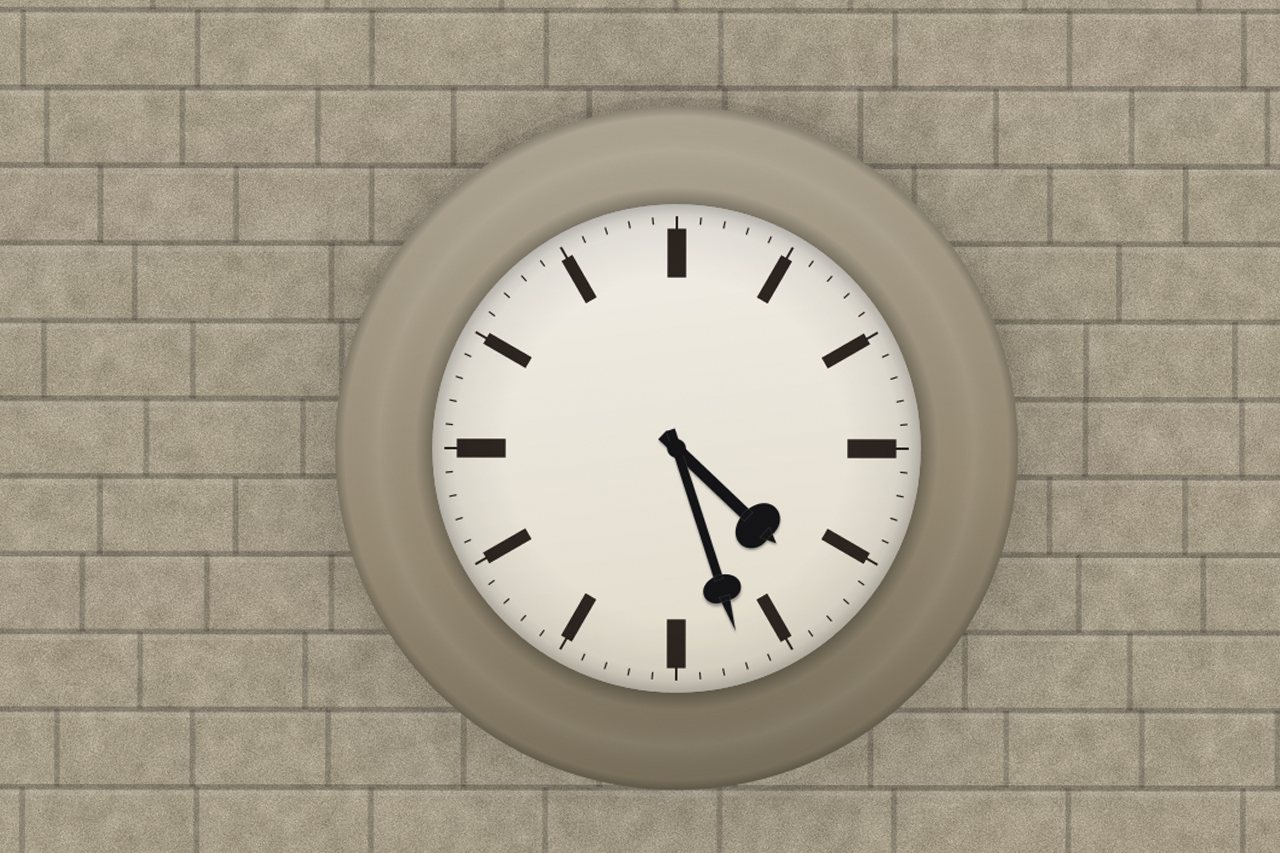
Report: 4:27
